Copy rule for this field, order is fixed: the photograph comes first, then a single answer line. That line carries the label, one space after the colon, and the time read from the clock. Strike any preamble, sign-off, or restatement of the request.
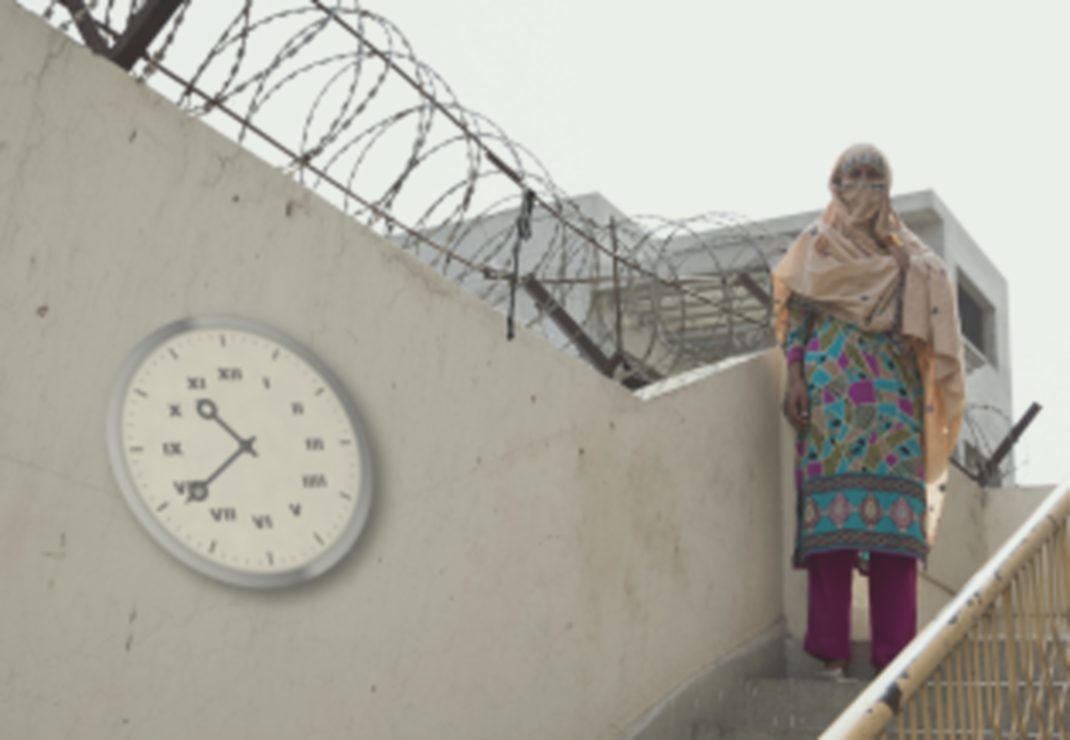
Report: 10:39
